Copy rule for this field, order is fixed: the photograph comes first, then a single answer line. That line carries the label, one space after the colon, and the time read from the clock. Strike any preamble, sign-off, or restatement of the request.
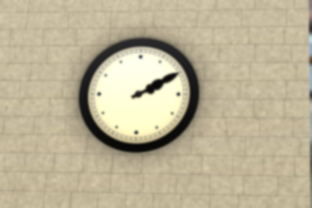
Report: 2:10
